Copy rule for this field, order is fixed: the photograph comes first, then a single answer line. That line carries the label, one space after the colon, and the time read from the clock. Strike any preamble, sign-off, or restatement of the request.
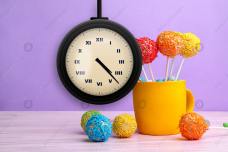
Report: 4:23
